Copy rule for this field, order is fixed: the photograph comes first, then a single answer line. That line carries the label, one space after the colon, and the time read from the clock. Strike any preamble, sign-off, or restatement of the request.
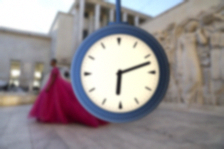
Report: 6:12
